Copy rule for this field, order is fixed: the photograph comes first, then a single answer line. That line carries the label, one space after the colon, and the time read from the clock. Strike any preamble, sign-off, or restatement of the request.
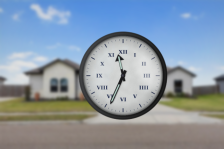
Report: 11:34
